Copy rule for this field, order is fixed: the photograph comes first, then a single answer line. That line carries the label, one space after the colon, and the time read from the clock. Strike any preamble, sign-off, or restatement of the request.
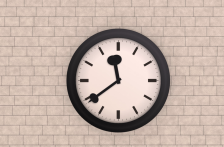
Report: 11:39
